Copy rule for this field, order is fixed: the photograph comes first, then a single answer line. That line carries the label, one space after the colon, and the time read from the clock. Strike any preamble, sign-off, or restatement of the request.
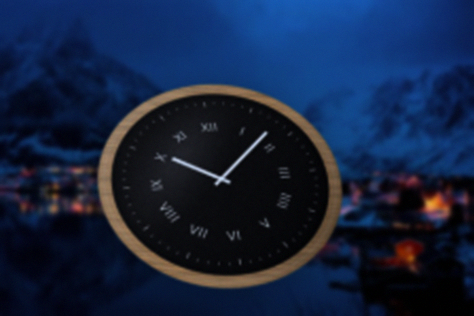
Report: 10:08
